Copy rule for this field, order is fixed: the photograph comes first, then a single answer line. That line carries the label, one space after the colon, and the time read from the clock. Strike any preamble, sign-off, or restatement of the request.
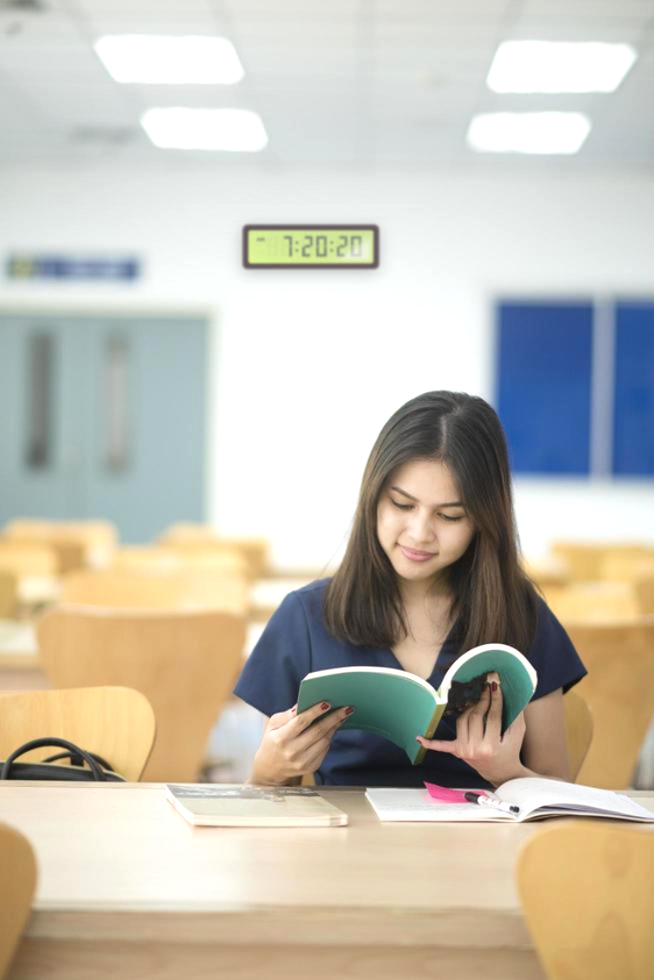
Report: 7:20:20
